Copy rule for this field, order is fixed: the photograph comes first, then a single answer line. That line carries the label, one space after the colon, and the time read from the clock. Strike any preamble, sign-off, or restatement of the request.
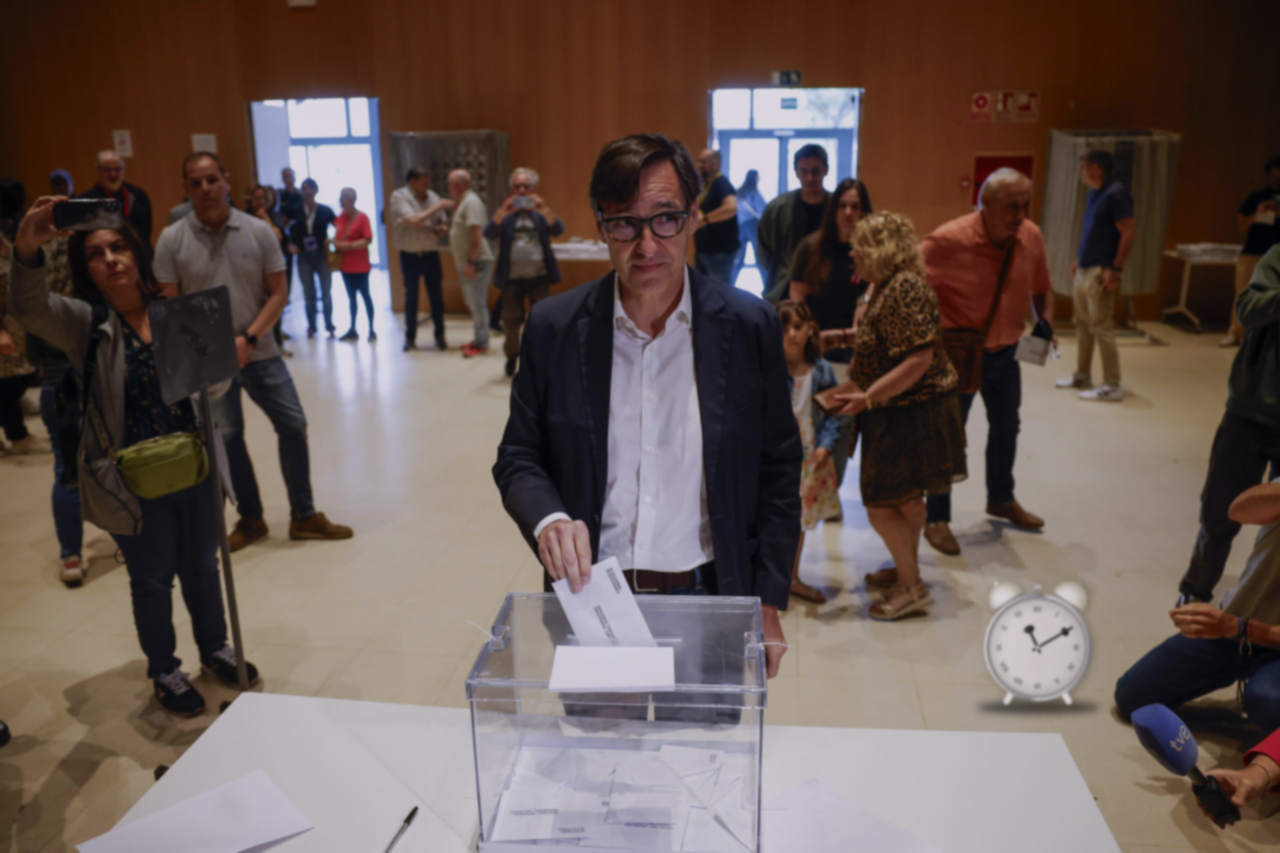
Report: 11:10
